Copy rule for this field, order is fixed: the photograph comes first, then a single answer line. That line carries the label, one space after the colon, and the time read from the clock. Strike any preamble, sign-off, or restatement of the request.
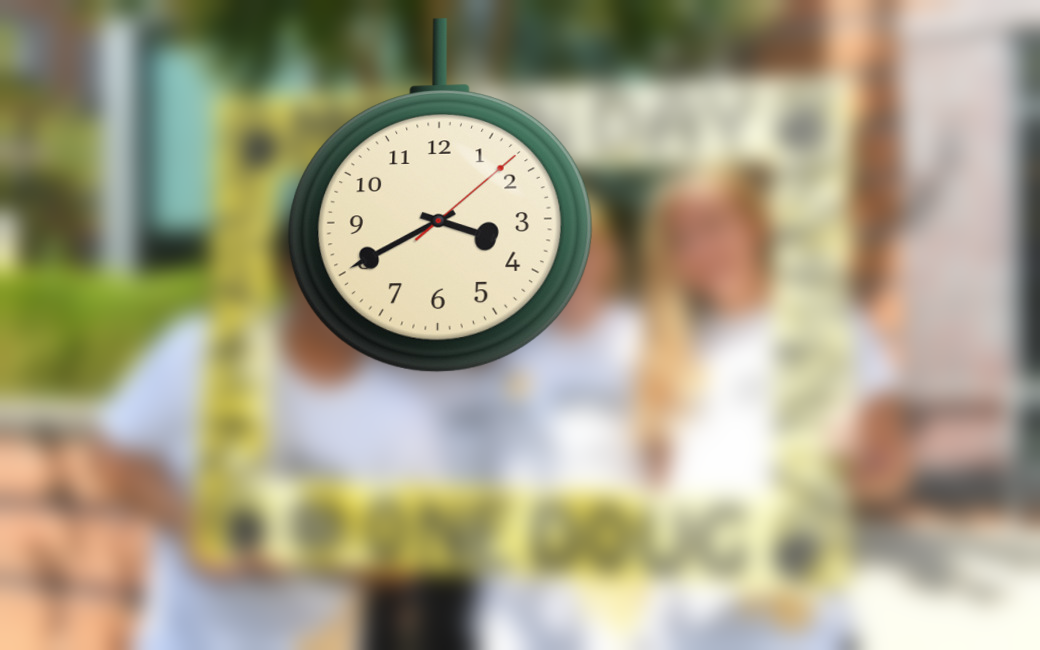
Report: 3:40:08
